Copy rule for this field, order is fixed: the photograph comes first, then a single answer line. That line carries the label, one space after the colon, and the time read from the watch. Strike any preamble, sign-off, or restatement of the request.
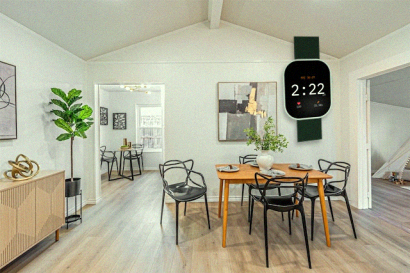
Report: 2:22
